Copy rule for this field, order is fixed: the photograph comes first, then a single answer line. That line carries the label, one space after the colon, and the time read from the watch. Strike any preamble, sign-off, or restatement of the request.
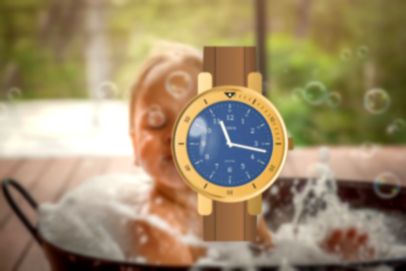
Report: 11:17
